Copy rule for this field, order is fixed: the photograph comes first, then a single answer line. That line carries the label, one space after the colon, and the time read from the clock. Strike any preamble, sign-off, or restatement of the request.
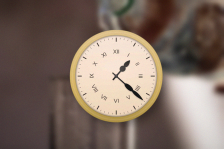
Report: 1:22
